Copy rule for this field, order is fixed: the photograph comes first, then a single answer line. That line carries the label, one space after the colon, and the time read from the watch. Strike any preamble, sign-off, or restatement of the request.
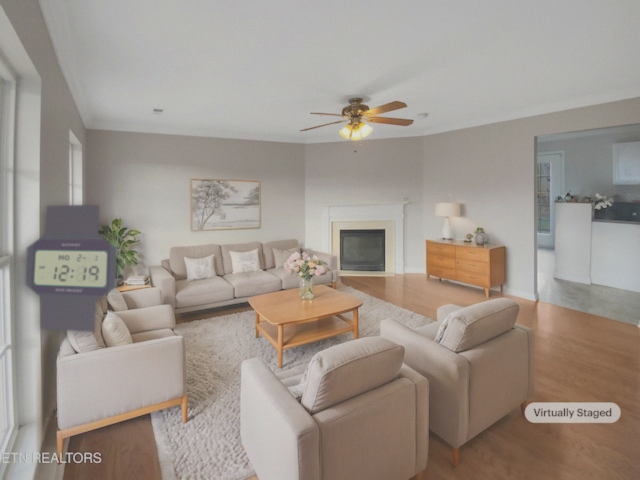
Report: 12:19
